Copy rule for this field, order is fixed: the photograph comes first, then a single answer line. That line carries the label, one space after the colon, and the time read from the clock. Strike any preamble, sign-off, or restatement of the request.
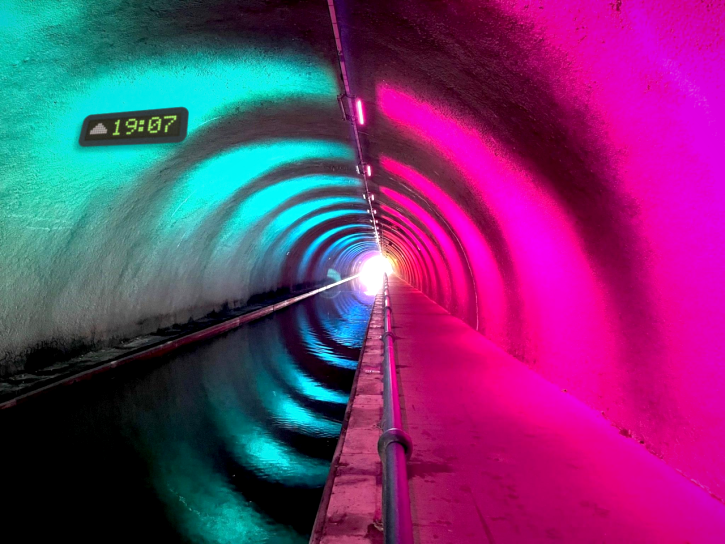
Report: 19:07
